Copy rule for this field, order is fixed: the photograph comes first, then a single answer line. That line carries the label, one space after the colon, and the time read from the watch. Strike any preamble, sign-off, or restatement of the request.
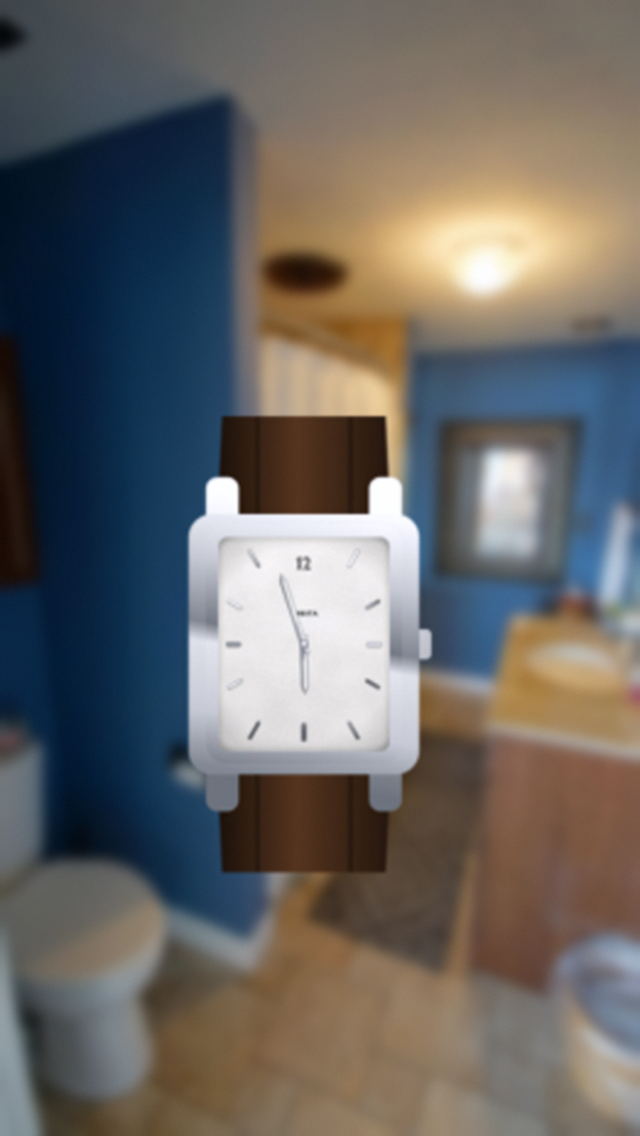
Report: 5:57
